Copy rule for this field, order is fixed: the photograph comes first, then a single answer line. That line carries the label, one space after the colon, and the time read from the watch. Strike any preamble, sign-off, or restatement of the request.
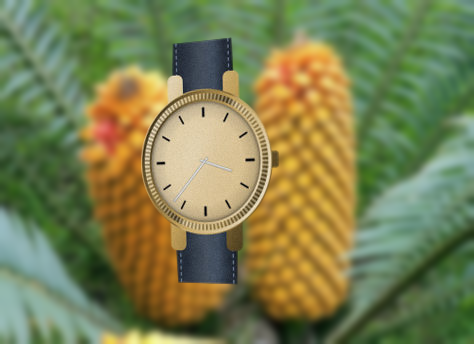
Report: 3:37
